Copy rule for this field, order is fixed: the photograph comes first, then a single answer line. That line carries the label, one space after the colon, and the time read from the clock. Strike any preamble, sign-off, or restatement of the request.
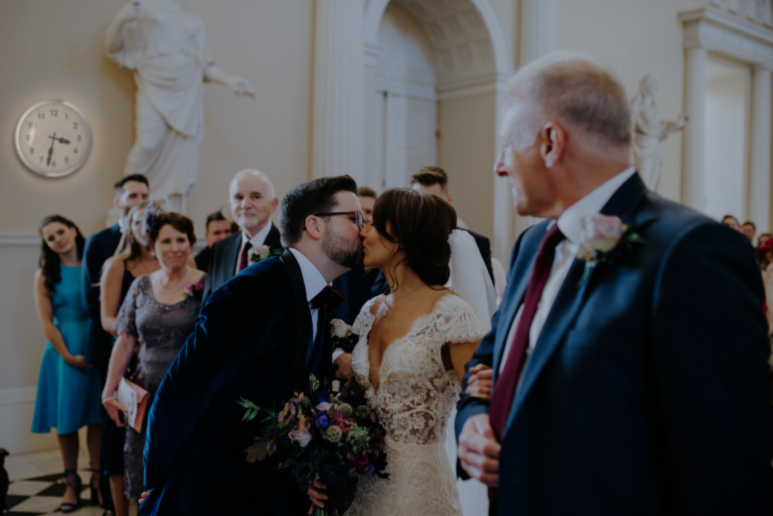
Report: 3:32
